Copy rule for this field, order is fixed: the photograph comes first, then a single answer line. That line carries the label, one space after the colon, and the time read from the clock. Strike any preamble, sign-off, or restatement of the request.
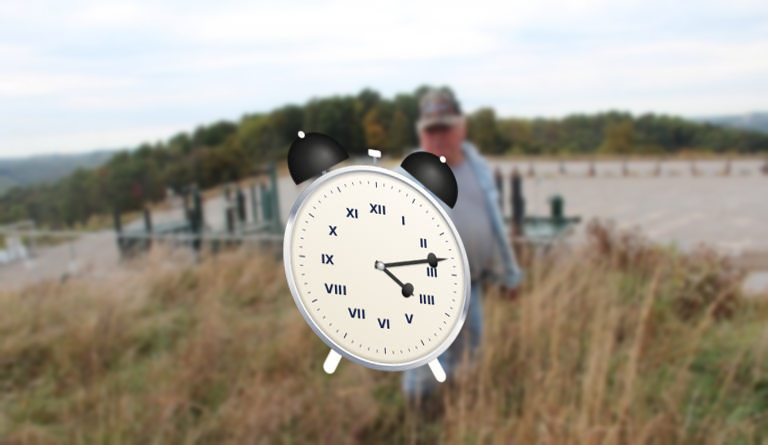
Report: 4:13
